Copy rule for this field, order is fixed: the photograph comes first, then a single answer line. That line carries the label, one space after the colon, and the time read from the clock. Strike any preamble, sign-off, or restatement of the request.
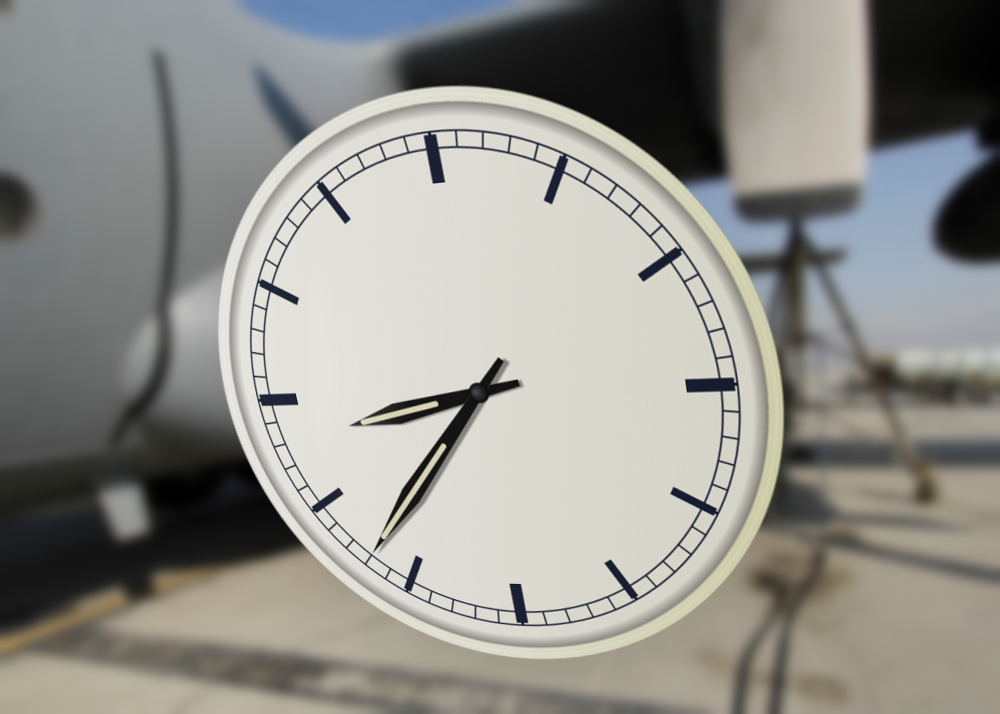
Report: 8:37
